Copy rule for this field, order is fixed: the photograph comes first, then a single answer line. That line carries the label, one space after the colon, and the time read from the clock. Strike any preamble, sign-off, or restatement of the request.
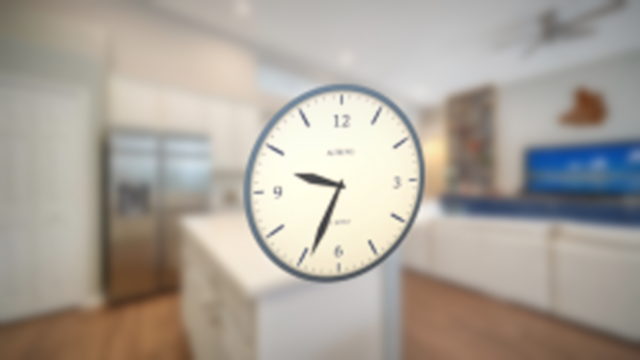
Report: 9:34
